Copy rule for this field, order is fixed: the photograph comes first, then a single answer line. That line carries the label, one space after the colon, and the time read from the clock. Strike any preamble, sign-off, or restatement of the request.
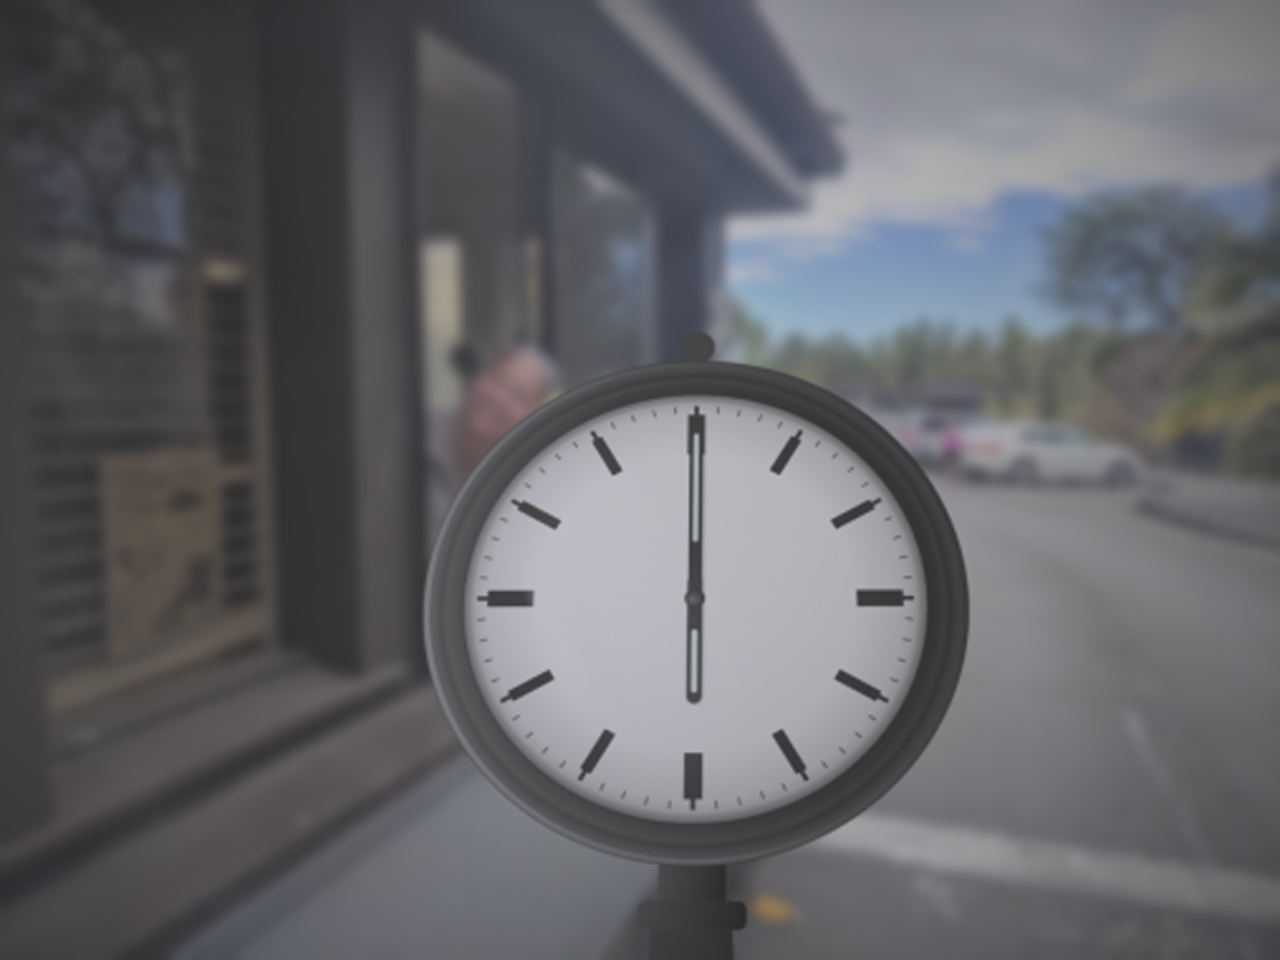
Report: 6:00
